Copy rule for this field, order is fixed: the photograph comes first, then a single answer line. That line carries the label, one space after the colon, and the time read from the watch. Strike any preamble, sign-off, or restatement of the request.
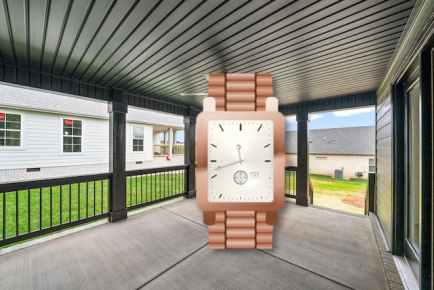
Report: 11:42
